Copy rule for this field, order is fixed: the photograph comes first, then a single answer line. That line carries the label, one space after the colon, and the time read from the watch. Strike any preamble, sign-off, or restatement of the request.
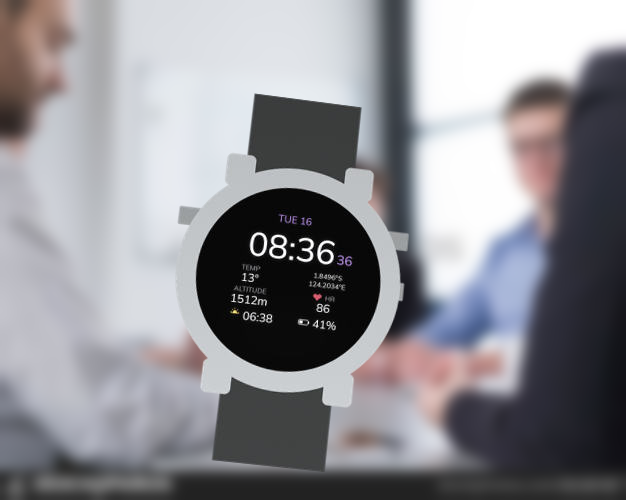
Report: 8:36:36
